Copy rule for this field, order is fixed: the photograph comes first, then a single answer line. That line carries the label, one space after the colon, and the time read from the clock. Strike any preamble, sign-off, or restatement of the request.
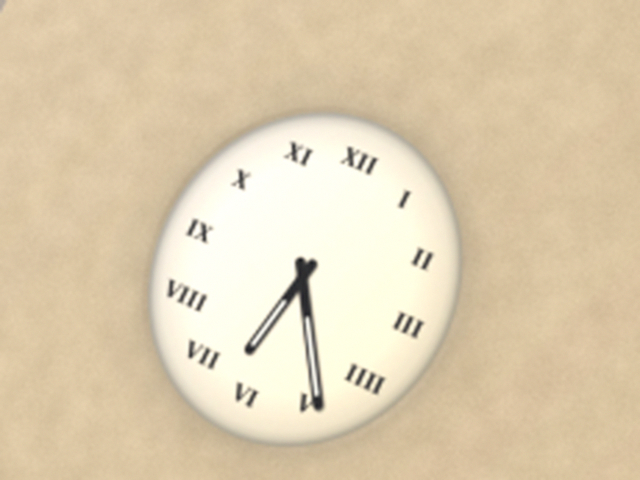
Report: 6:24
